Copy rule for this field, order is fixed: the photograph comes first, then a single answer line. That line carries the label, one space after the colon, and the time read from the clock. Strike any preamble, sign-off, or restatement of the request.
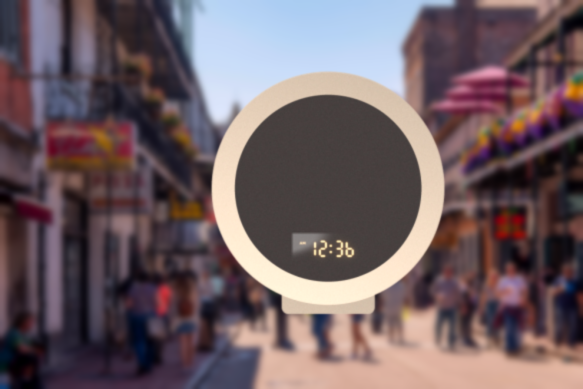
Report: 12:36
